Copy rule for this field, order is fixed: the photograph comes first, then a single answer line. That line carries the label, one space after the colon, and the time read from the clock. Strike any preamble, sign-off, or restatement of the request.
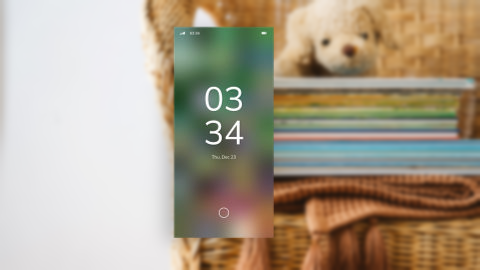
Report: 3:34
